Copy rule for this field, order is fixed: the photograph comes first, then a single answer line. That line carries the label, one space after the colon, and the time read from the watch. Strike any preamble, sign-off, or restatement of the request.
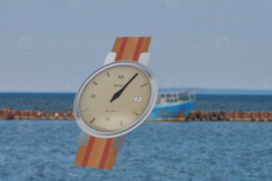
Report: 1:05
